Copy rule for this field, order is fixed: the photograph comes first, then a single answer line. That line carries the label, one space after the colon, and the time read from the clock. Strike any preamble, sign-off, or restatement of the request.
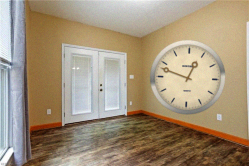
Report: 12:48
